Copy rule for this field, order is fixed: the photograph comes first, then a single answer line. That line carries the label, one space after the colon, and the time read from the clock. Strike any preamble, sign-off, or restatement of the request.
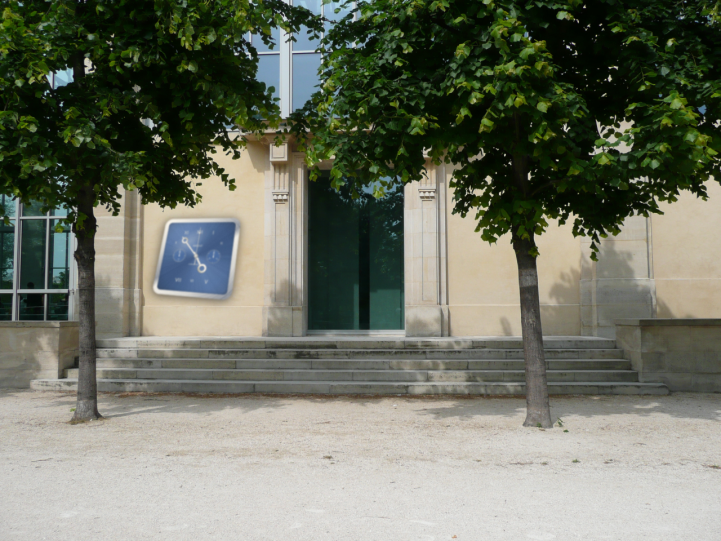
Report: 4:53
